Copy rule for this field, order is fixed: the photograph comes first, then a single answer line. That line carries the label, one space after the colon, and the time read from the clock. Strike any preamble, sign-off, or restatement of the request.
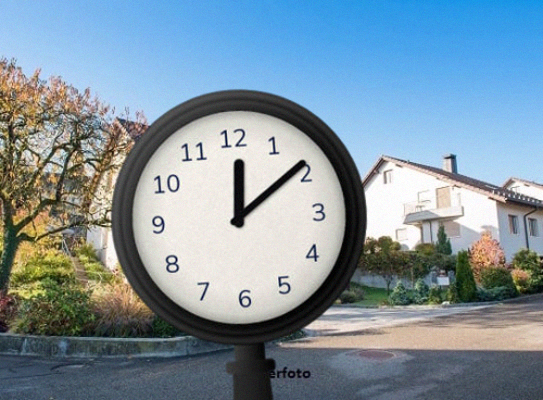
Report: 12:09
